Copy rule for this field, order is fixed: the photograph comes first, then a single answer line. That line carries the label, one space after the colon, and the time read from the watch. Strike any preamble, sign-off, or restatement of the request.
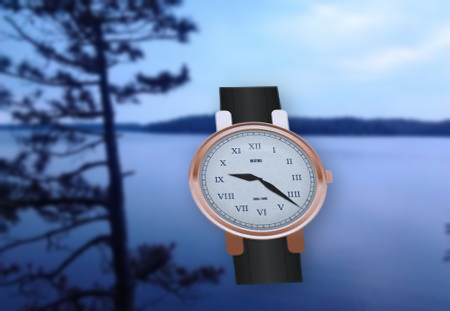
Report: 9:22
